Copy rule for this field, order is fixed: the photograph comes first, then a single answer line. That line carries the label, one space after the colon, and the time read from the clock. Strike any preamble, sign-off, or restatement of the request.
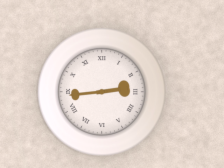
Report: 2:44
